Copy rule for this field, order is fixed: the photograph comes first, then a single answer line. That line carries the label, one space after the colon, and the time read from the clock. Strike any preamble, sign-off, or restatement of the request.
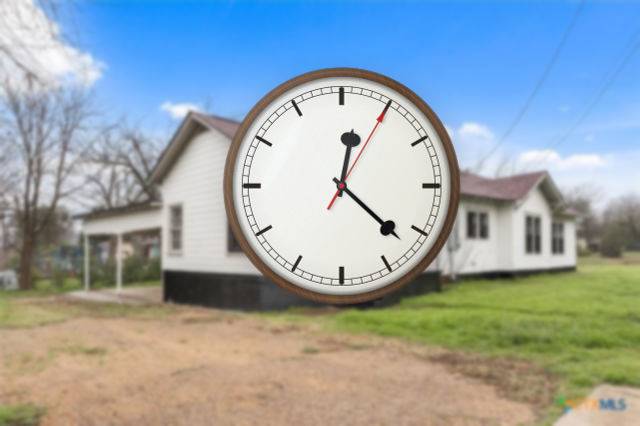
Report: 12:22:05
